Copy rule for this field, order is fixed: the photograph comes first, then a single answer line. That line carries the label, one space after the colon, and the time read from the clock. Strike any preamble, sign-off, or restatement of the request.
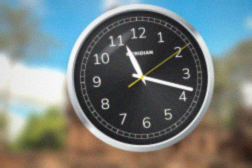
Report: 11:18:10
